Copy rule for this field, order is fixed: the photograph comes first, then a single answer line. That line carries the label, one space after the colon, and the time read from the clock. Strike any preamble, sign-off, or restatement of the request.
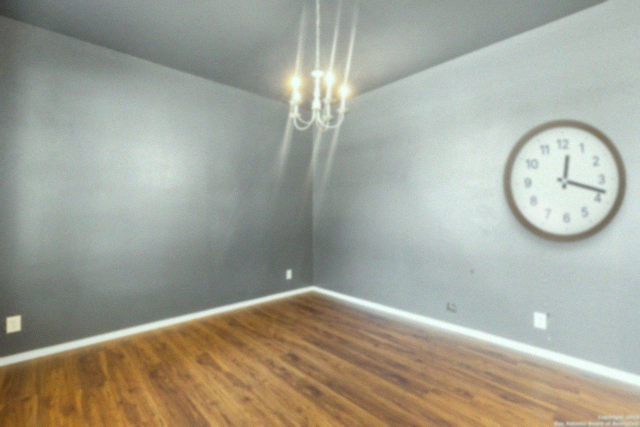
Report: 12:18
